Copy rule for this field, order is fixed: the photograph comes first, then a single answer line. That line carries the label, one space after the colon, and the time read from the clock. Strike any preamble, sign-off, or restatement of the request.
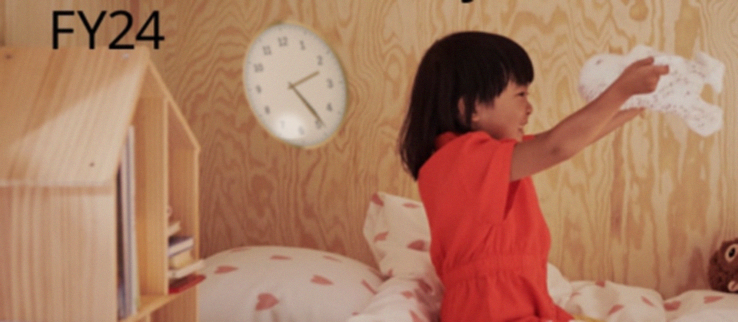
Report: 2:24
